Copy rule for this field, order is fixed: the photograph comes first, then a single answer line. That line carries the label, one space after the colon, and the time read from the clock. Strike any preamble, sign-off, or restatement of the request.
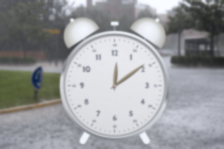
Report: 12:09
